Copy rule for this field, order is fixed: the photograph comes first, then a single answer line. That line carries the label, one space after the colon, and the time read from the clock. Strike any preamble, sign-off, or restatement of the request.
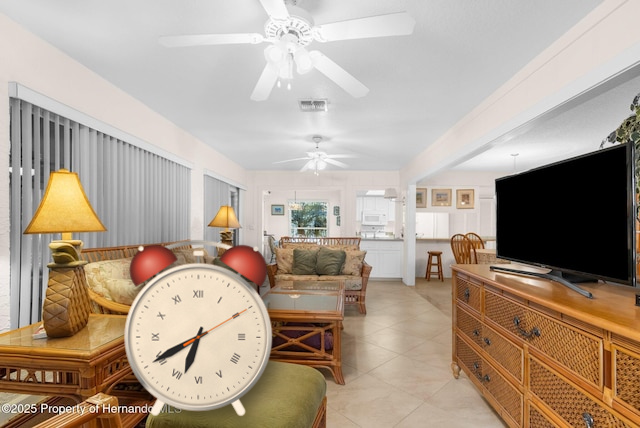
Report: 6:40:10
